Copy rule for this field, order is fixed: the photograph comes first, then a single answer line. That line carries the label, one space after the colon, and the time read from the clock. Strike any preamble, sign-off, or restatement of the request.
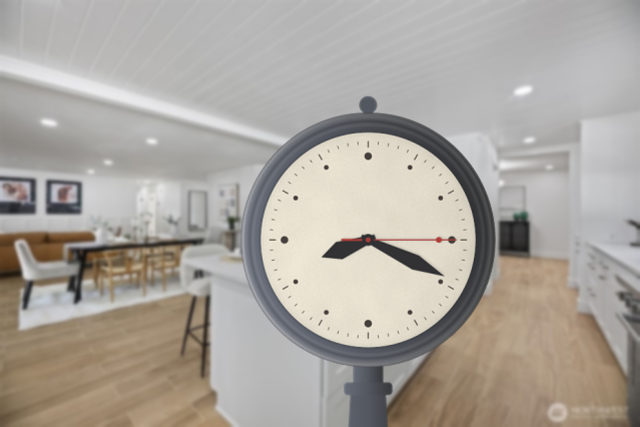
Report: 8:19:15
